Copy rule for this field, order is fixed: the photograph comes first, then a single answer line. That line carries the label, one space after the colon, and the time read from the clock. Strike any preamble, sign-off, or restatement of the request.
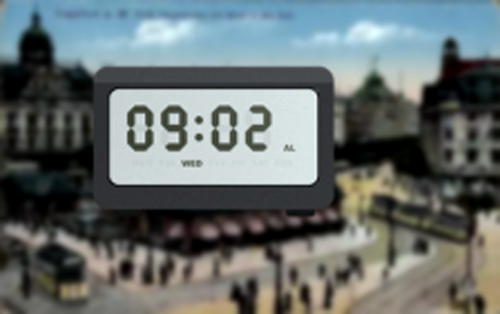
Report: 9:02
